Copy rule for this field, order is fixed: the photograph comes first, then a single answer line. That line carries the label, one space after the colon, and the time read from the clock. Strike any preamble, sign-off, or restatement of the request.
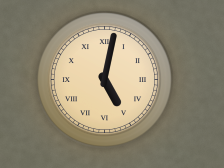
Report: 5:02
